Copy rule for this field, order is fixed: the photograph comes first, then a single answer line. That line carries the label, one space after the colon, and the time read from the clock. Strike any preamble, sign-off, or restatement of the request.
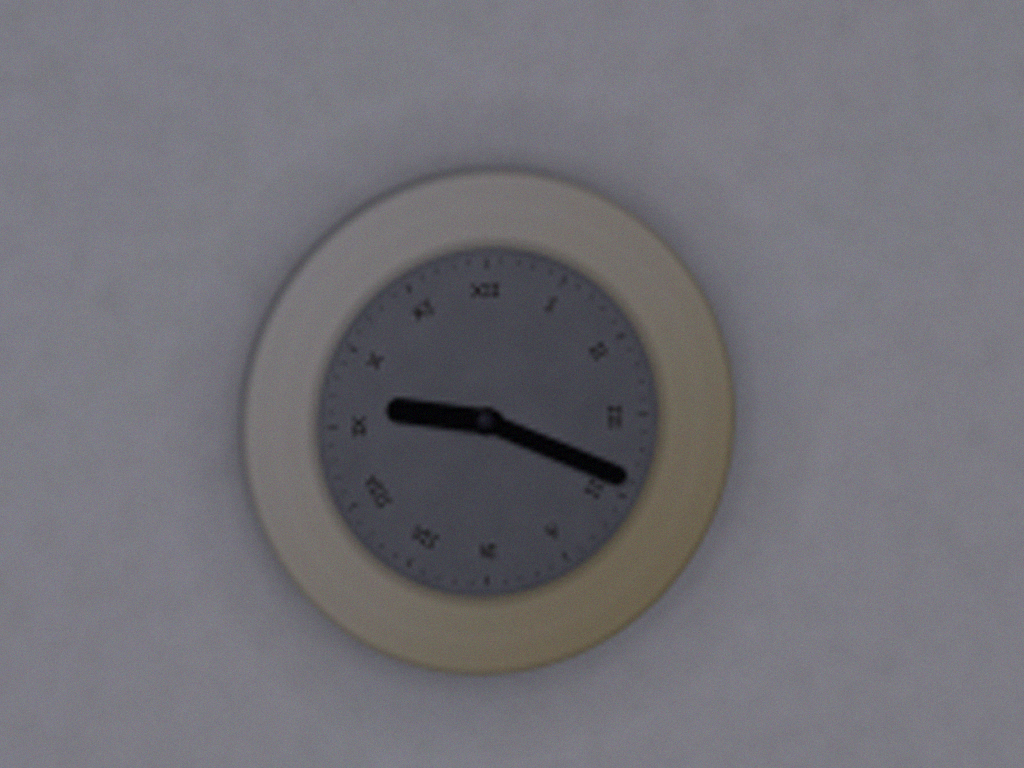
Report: 9:19
